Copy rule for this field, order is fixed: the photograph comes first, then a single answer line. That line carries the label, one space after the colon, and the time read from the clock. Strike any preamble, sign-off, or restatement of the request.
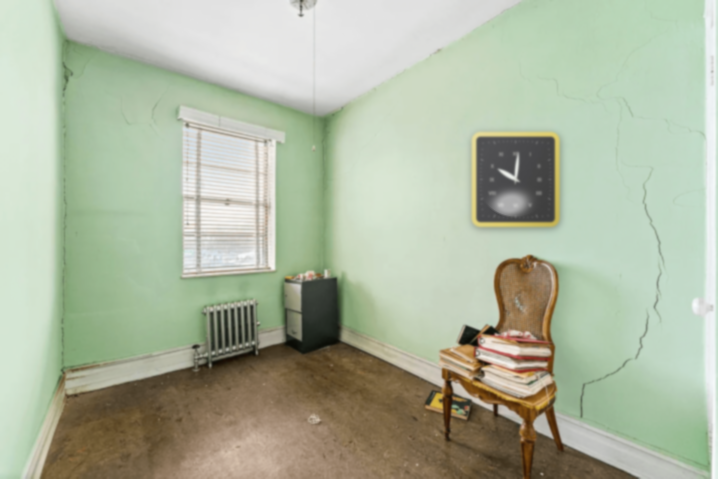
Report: 10:01
